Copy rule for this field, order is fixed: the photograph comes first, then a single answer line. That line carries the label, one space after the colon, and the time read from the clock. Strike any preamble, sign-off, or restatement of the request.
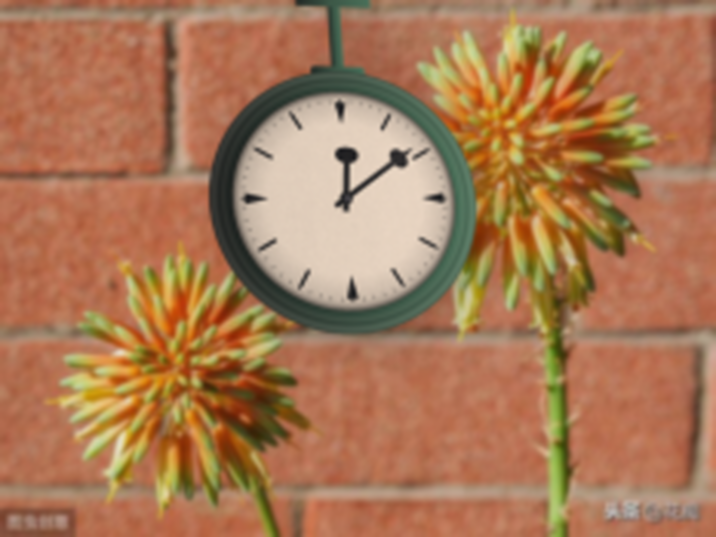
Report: 12:09
